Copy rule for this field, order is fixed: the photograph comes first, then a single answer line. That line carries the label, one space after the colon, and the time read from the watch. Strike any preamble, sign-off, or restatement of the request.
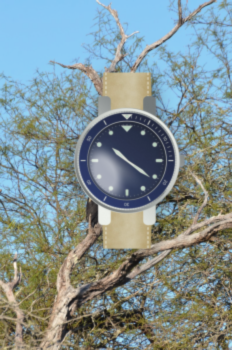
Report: 10:21
